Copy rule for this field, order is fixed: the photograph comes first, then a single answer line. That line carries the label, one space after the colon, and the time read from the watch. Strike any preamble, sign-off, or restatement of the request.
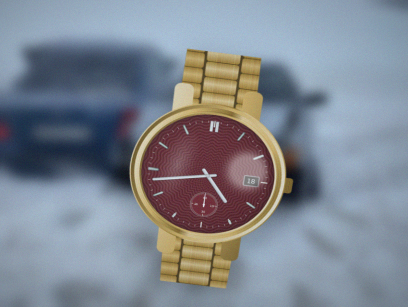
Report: 4:43
